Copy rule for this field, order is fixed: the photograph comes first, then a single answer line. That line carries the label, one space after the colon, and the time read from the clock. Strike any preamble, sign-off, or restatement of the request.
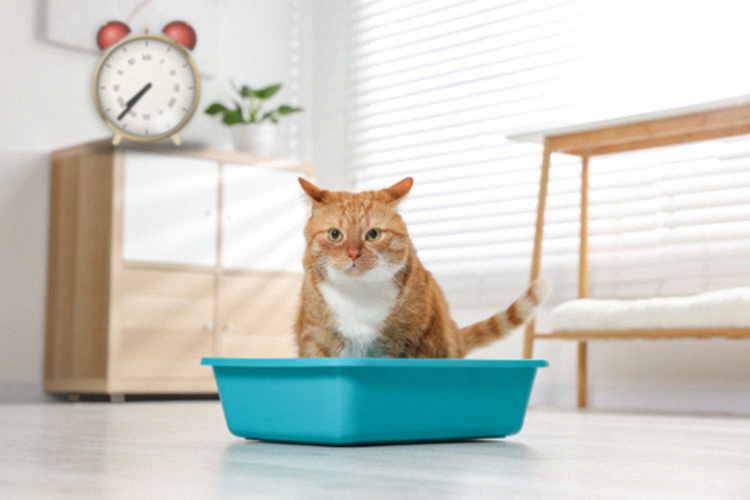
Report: 7:37
